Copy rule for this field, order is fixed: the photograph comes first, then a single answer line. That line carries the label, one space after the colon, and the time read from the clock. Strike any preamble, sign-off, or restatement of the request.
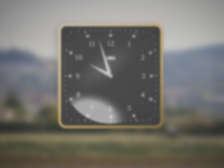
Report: 9:57
